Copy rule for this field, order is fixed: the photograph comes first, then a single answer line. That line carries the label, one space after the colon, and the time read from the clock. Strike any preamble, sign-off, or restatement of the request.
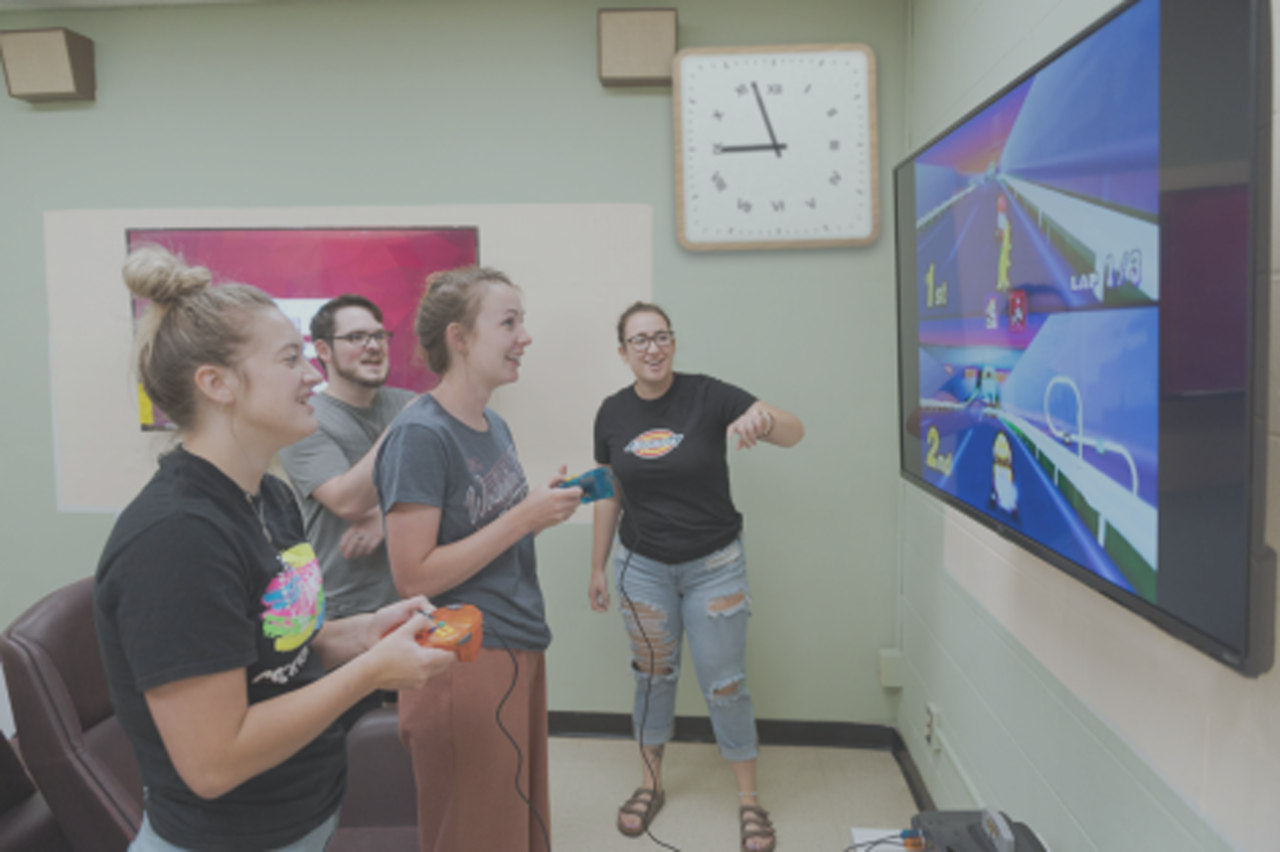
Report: 8:57
